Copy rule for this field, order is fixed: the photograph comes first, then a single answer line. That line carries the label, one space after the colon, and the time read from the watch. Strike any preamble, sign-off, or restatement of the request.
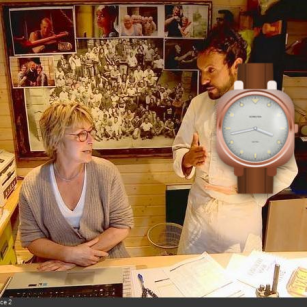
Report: 3:43
